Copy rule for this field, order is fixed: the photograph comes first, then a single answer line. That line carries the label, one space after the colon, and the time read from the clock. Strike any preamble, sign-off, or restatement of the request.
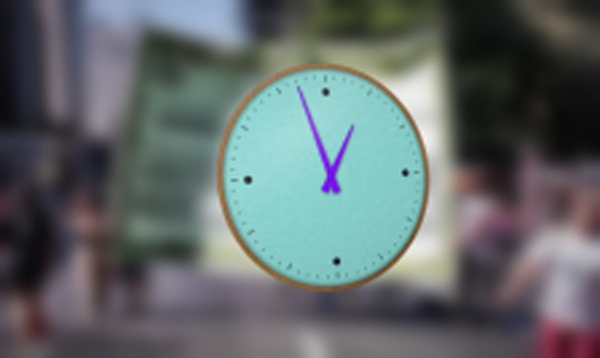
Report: 12:57
